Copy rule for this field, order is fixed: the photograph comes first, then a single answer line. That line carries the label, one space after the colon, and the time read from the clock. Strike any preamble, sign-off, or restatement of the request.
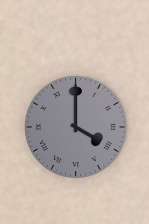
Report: 4:00
